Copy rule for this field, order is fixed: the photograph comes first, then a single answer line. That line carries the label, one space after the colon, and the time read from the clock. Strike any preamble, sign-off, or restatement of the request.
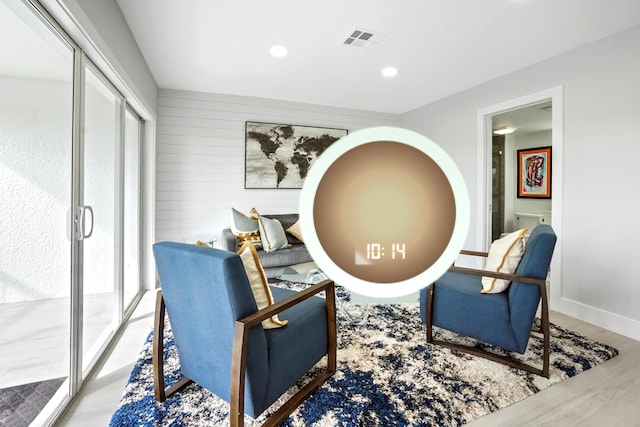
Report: 10:14
